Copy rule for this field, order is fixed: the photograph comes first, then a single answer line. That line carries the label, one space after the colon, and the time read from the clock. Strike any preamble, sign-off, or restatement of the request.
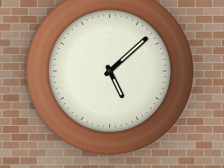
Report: 5:08
